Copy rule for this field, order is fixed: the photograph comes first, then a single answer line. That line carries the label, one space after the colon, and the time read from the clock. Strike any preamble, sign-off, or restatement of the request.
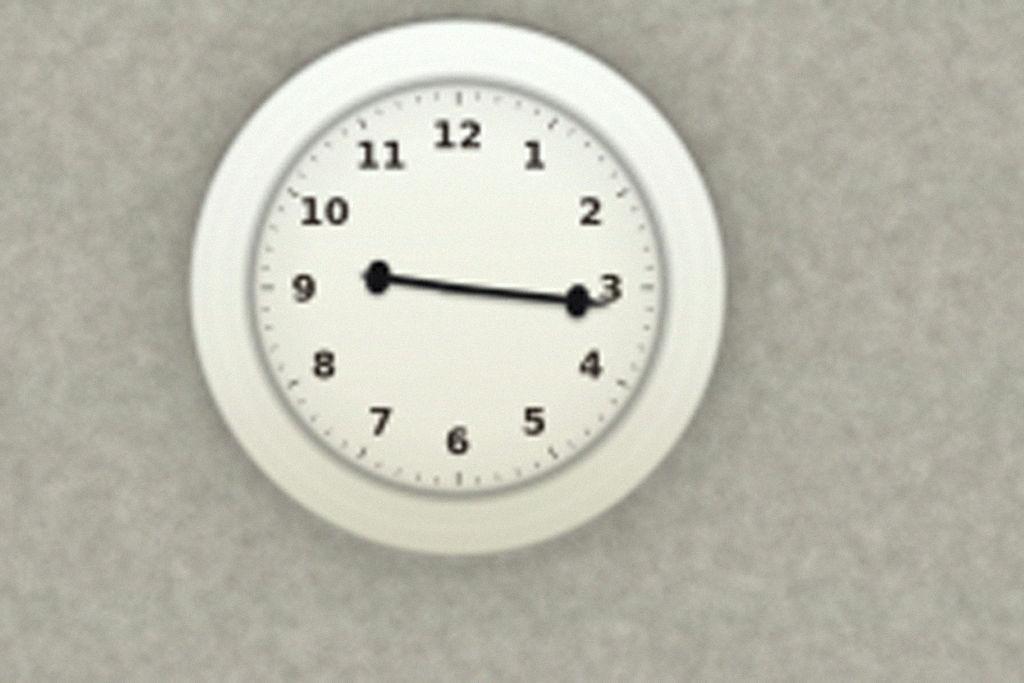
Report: 9:16
